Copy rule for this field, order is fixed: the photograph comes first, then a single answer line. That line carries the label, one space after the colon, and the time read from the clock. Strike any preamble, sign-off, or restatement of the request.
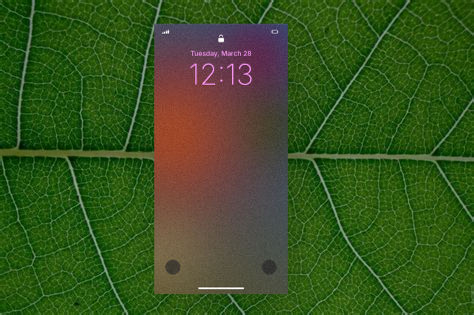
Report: 12:13
